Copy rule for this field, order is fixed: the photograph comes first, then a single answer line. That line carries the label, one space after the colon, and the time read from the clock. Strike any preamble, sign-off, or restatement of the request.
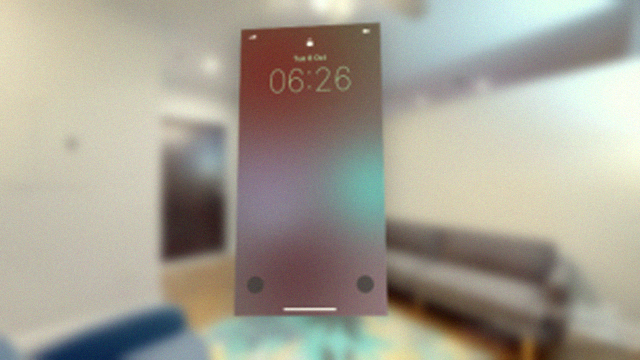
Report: 6:26
